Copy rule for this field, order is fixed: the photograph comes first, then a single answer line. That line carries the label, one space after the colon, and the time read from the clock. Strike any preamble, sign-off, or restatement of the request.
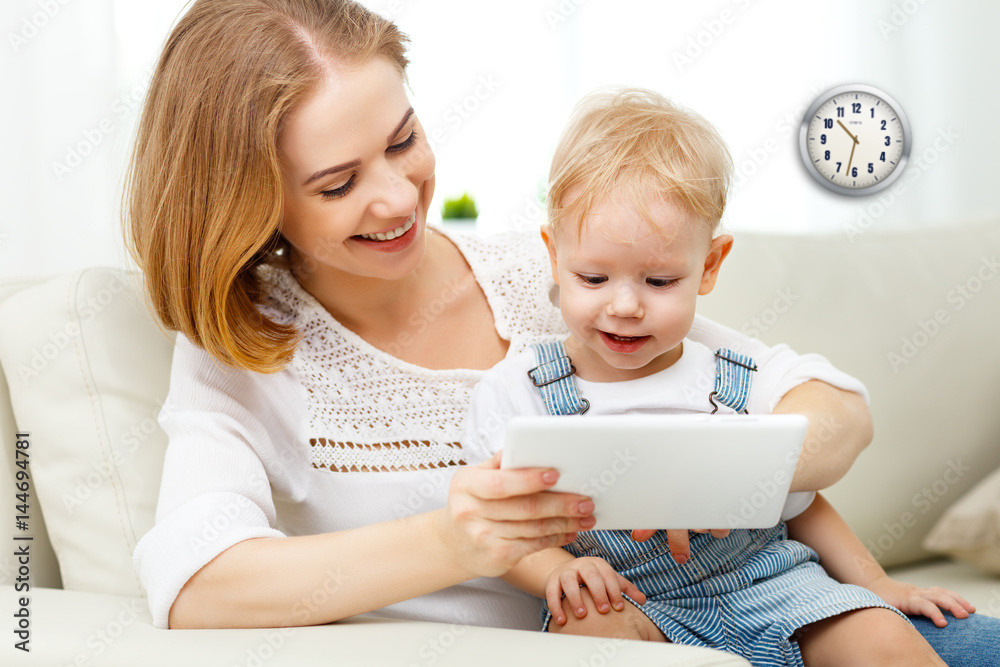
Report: 10:32
